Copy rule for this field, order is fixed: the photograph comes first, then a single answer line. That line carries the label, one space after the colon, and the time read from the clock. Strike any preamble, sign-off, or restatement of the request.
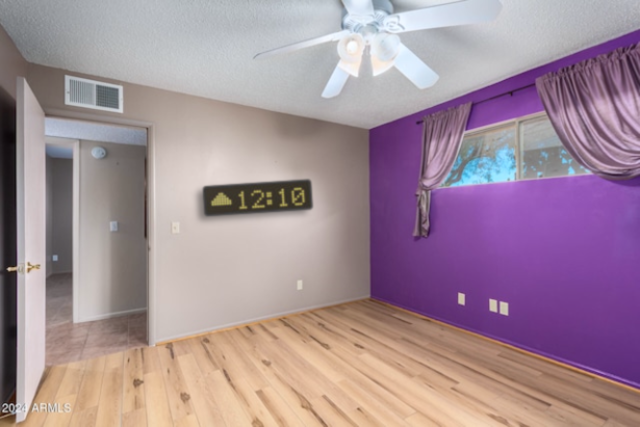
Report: 12:10
